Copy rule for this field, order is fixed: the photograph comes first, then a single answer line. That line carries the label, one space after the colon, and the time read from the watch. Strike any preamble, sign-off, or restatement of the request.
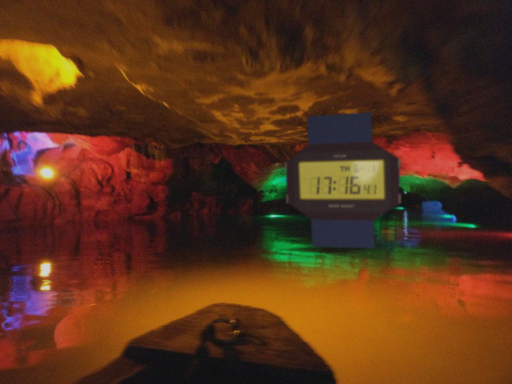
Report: 17:16
